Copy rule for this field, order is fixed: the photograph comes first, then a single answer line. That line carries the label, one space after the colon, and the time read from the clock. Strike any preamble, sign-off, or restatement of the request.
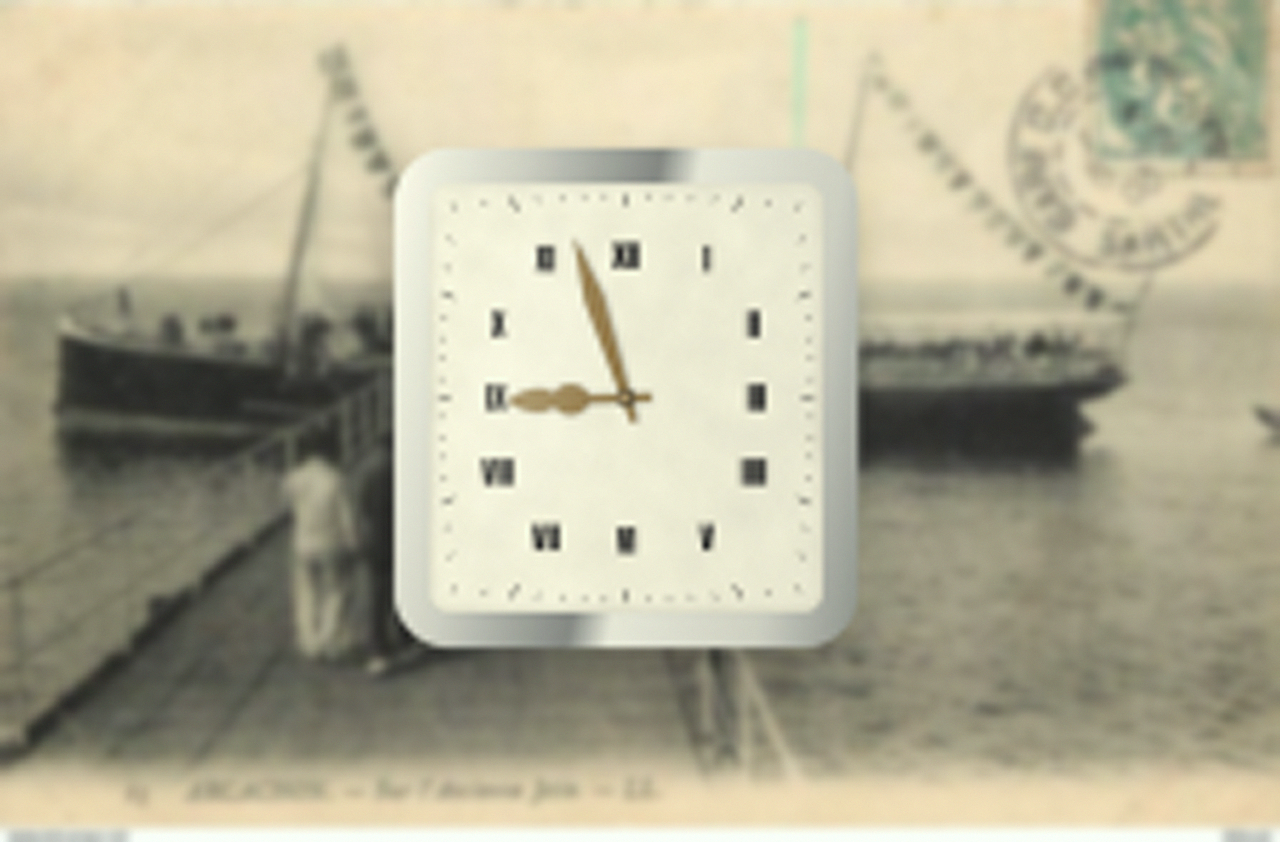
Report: 8:57
